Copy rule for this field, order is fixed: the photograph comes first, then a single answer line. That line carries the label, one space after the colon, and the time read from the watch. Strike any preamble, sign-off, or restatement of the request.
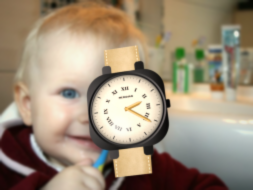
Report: 2:21
